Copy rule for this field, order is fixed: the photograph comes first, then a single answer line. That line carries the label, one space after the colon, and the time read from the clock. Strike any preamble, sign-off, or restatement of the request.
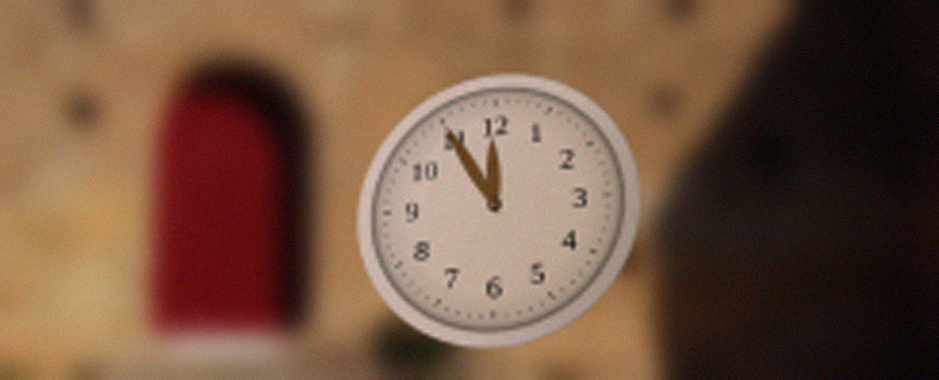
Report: 11:55
